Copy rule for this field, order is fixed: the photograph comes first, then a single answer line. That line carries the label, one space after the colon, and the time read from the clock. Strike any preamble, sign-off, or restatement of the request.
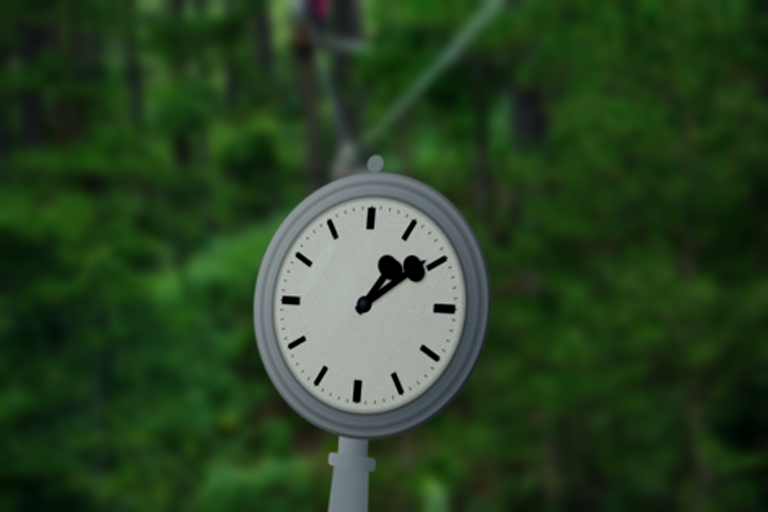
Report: 1:09
